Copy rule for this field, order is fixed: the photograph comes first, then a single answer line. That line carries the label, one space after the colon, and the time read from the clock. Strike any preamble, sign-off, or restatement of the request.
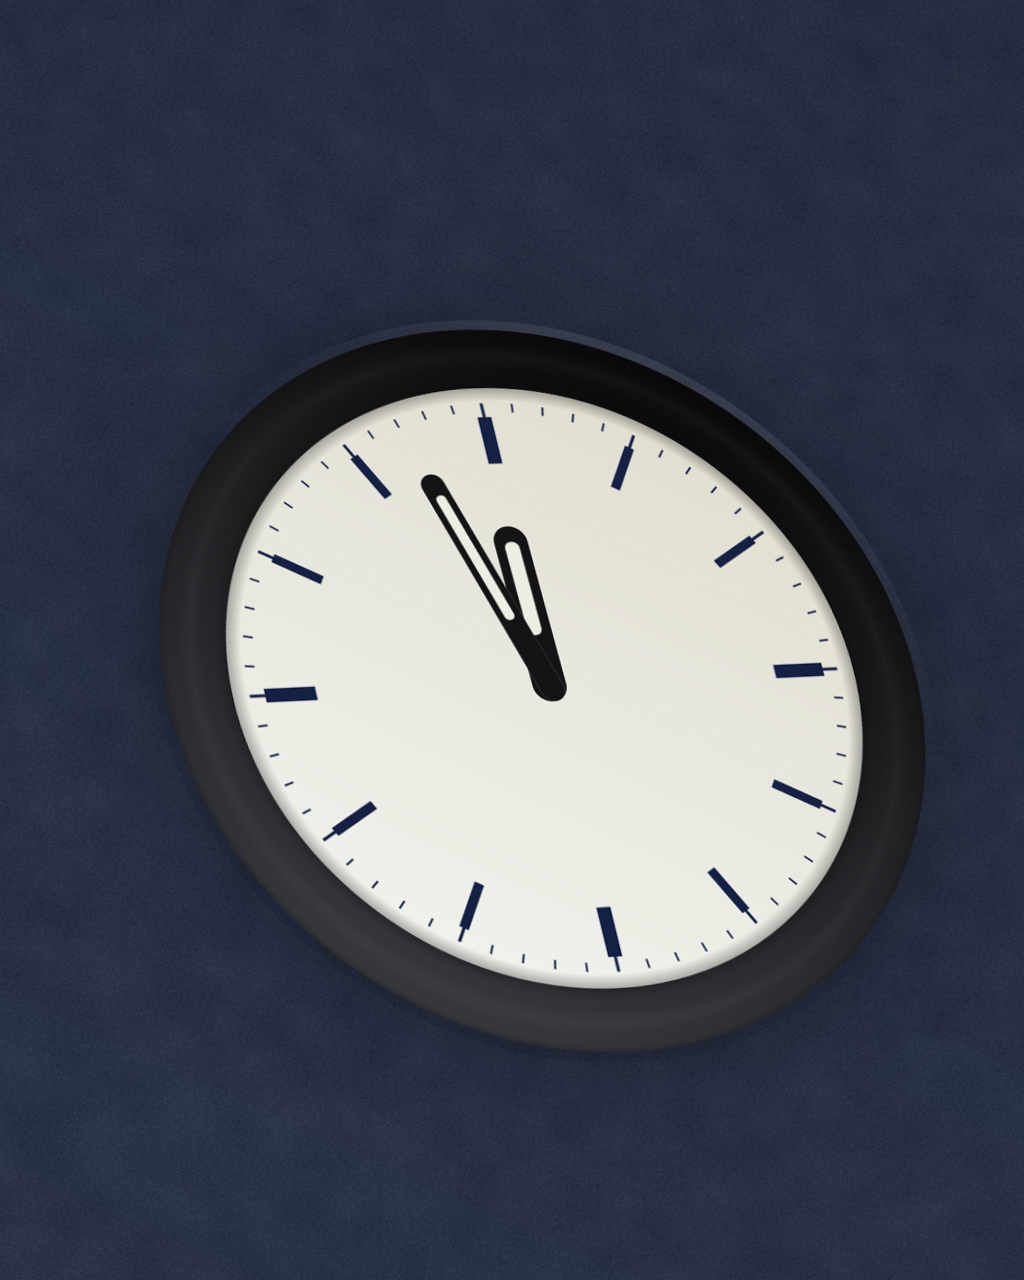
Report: 11:57
